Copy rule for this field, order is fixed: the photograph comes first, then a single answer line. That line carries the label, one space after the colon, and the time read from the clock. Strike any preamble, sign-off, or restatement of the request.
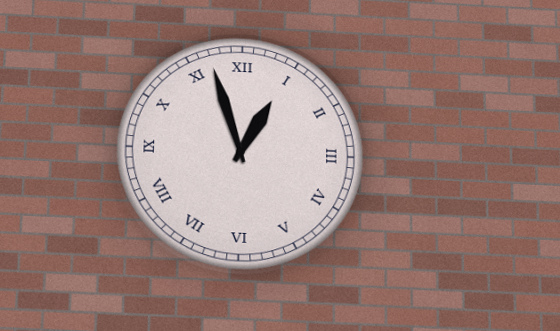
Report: 12:57
